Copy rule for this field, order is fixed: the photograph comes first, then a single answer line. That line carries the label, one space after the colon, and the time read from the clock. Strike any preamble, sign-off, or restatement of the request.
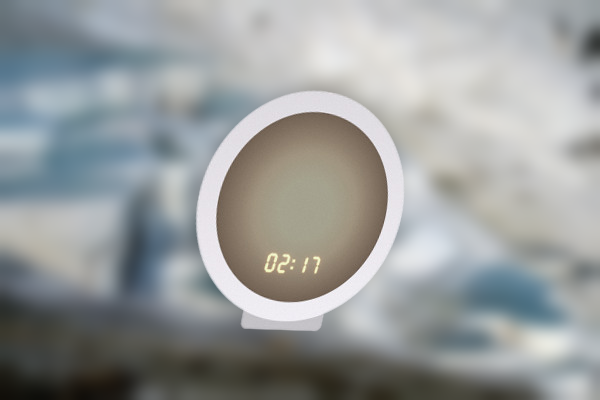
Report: 2:17
